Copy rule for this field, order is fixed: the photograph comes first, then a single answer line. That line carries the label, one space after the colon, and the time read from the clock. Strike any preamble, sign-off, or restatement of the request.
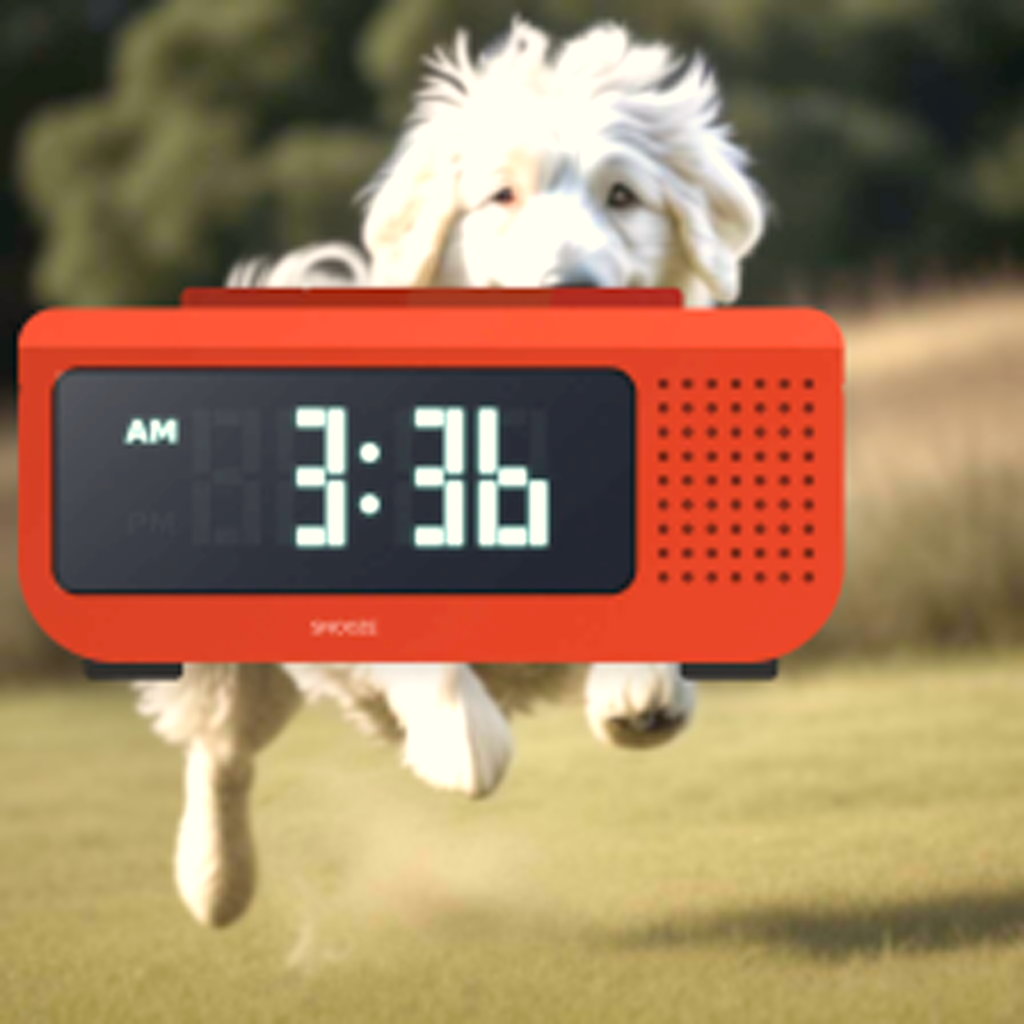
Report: 3:36
